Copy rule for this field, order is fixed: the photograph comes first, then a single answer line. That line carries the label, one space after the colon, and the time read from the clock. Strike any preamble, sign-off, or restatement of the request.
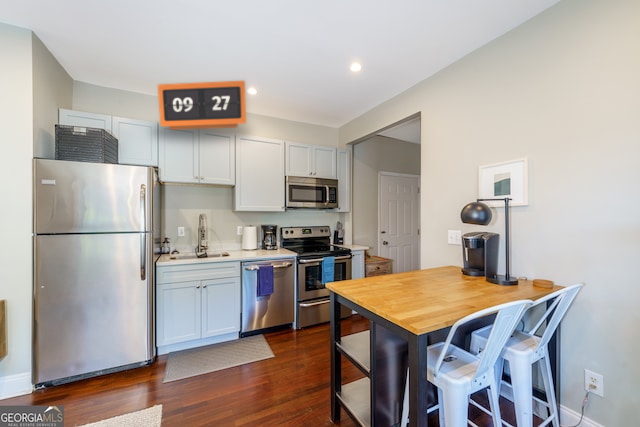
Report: 9:27
